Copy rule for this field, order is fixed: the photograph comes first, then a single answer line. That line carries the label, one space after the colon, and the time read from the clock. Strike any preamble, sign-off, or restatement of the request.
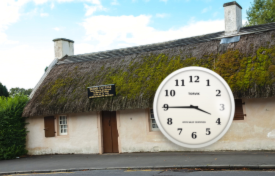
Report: 3:45
